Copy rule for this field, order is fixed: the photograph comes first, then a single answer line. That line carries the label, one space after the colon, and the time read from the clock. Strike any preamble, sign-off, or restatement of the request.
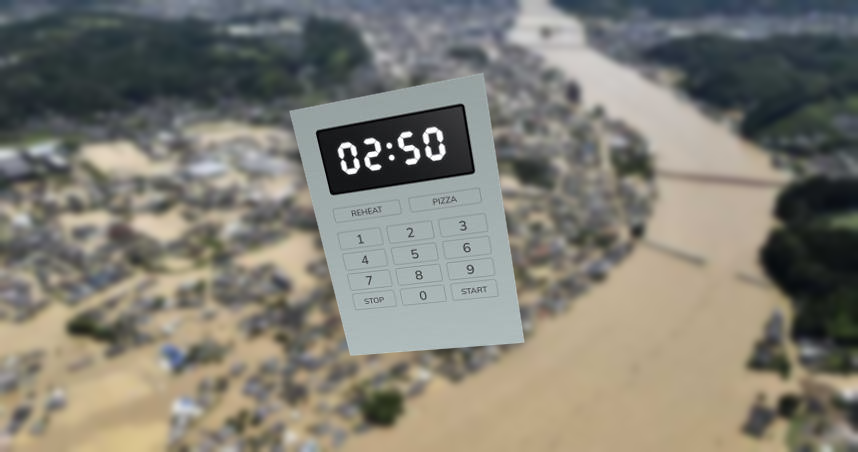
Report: 2:50
